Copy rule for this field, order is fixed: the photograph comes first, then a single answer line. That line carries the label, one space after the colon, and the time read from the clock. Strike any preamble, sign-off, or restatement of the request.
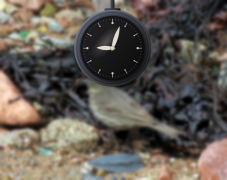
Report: 9:03
